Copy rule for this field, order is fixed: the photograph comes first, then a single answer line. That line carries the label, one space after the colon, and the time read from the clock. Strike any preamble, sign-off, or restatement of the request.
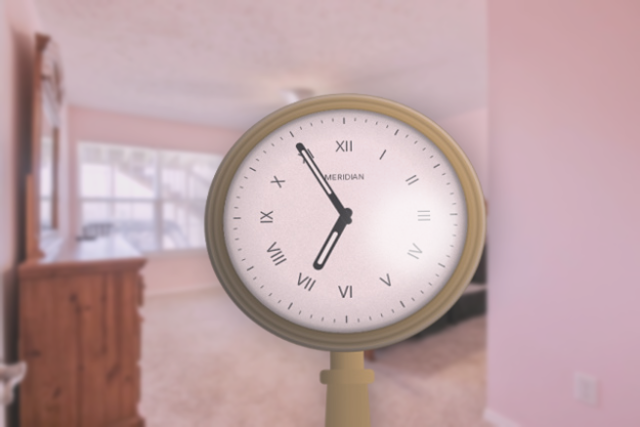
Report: 6:55
